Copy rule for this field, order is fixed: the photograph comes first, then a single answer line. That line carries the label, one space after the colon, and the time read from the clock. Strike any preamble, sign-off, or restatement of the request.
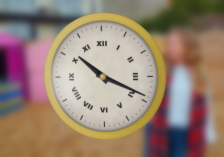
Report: 10:19
